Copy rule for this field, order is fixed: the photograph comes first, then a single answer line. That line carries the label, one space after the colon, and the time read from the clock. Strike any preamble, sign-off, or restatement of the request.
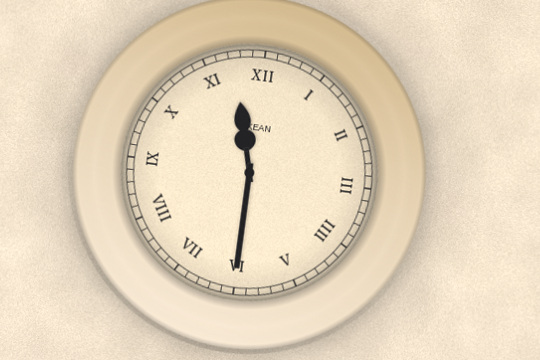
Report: 11:30
